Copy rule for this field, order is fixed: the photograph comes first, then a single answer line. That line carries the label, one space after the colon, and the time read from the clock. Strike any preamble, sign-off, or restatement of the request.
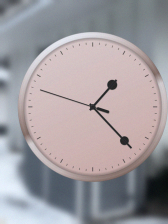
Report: 1:22:48
